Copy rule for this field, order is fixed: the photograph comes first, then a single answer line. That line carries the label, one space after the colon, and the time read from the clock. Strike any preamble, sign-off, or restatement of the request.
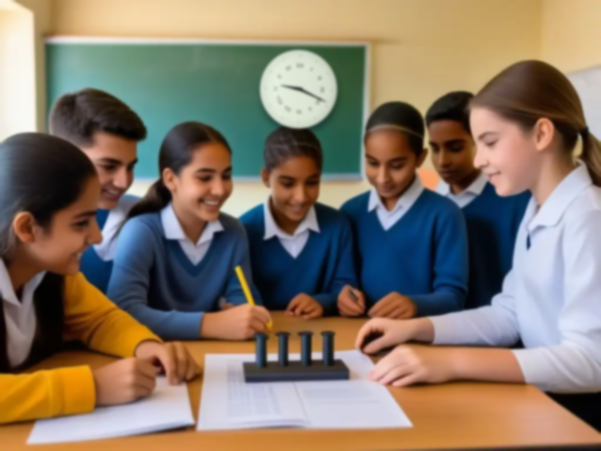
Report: 9:19
